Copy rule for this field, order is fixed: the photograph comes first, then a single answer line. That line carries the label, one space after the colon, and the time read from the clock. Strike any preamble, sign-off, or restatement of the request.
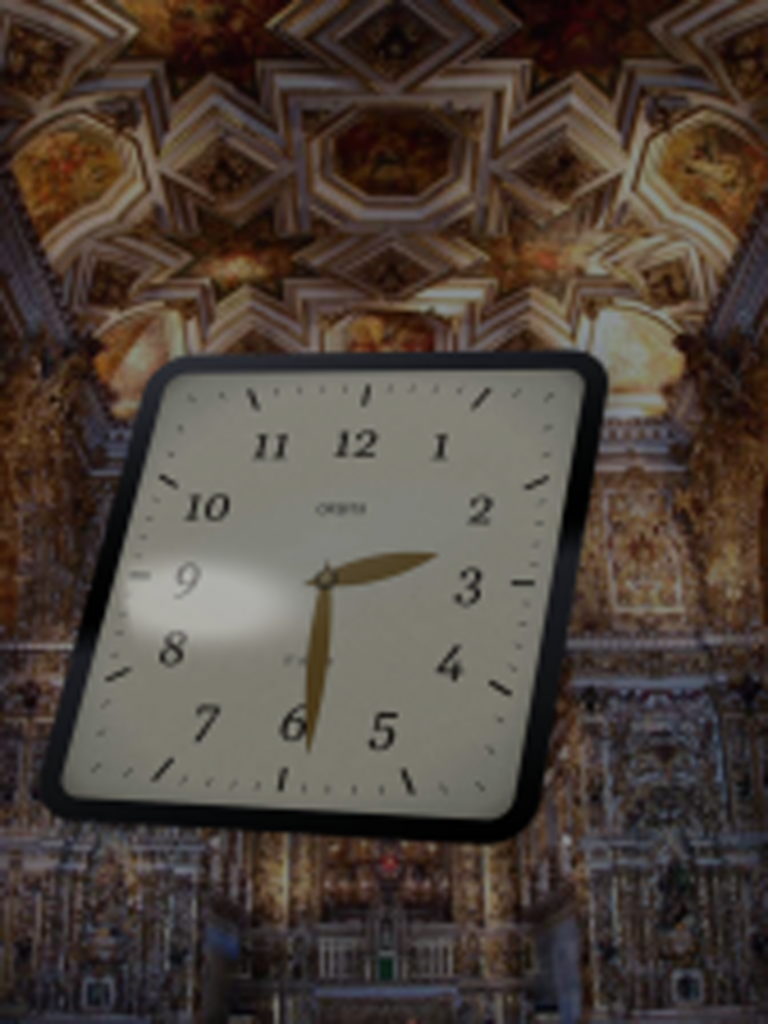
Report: 2:29
